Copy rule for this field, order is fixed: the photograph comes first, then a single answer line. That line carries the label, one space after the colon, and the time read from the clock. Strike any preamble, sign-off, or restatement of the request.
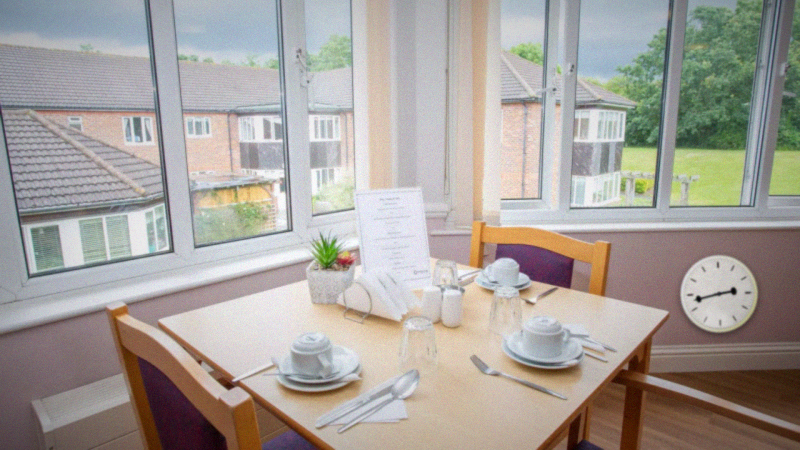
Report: 2:43
